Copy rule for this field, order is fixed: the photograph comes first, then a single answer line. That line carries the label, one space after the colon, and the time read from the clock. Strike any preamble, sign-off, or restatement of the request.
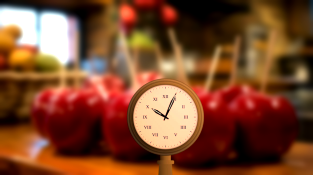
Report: 10:04
